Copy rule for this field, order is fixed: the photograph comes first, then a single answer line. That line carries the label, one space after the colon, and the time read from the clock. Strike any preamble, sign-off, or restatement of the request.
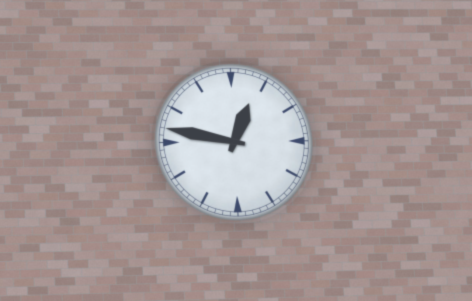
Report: 12:47
